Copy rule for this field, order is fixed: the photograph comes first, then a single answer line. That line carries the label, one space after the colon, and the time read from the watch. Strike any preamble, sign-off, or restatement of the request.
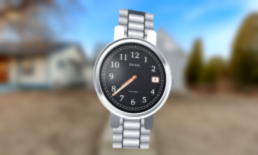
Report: 7:38
